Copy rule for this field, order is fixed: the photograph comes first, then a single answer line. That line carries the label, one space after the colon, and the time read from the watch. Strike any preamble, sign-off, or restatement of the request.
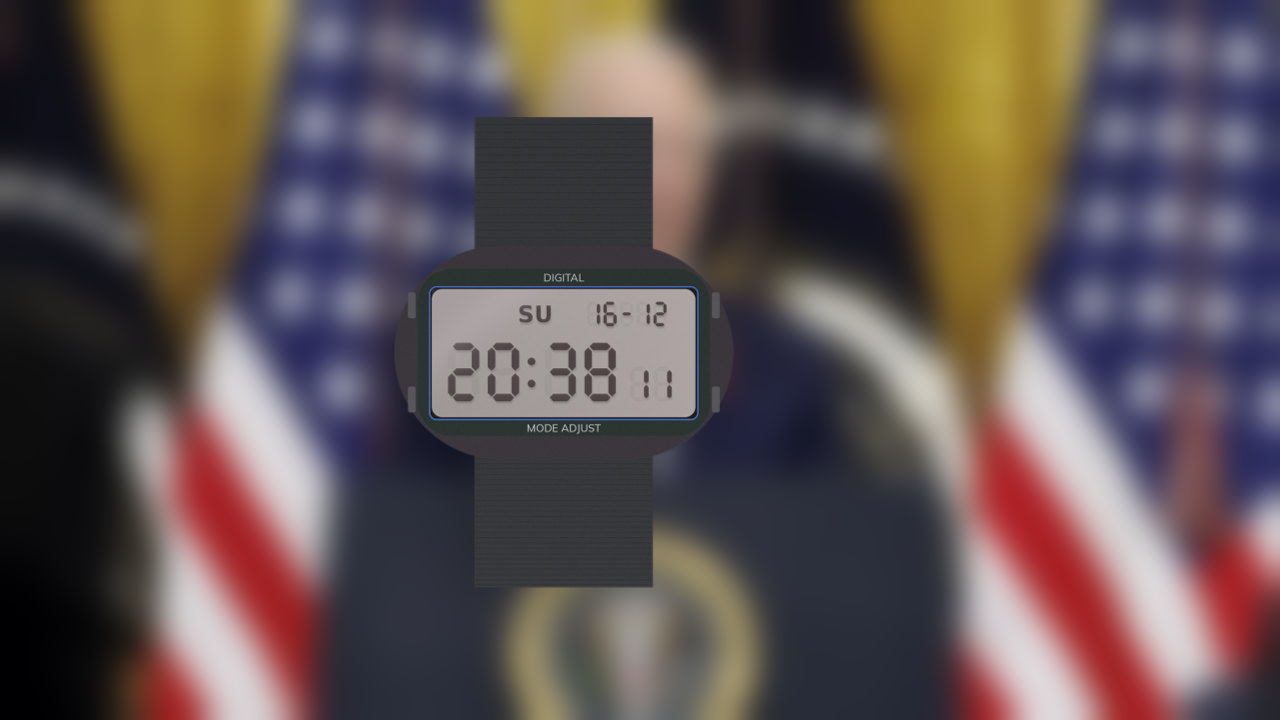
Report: 20:38:11
